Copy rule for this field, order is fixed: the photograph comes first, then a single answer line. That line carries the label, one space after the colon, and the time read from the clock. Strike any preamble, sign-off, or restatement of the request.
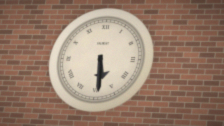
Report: 5:29
